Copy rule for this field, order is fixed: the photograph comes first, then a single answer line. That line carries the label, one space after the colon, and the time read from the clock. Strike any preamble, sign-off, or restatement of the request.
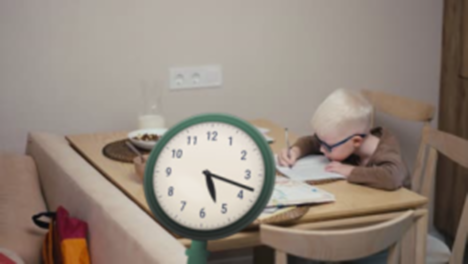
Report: 5:18
